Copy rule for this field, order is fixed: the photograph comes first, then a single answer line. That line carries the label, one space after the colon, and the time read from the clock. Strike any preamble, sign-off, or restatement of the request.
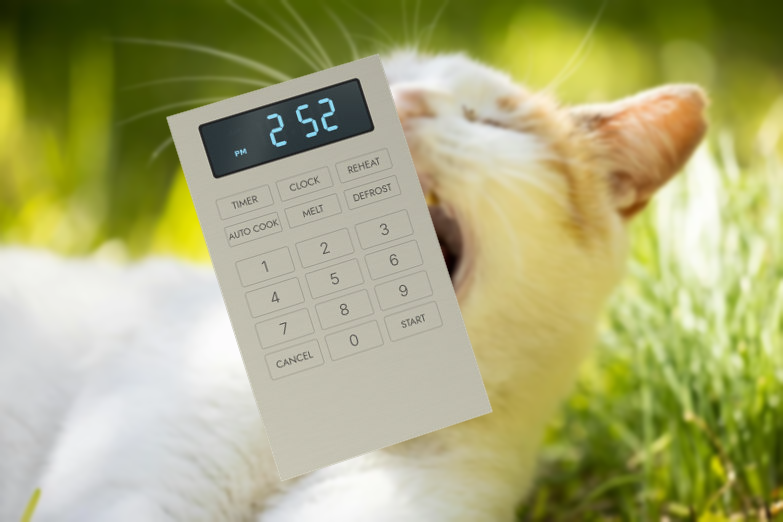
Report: 2:52
